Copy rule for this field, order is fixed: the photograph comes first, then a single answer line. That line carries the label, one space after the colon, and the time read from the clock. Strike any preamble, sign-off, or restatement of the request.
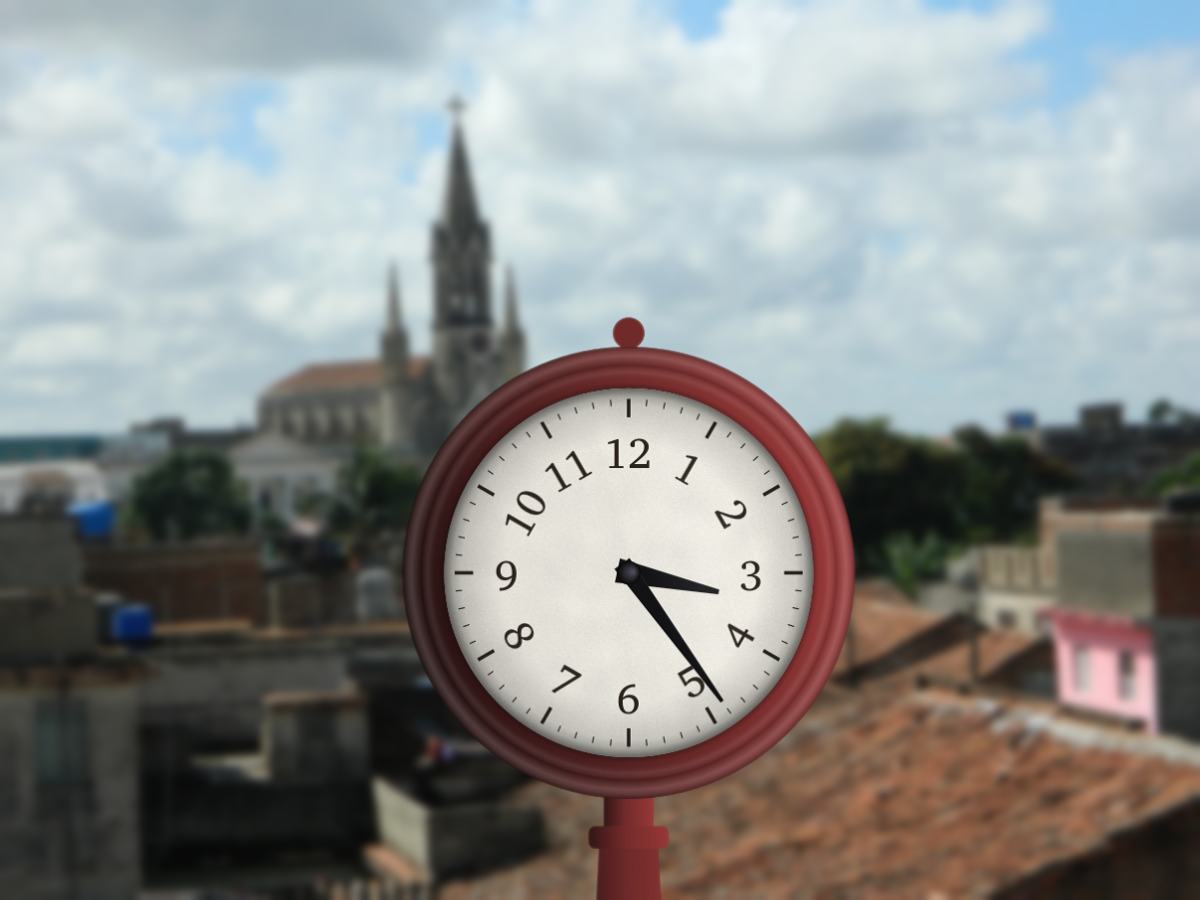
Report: 3:24
